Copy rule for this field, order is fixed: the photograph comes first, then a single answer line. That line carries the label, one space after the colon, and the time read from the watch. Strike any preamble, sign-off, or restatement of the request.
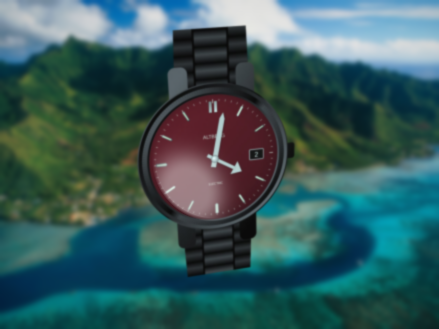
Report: 4:02
